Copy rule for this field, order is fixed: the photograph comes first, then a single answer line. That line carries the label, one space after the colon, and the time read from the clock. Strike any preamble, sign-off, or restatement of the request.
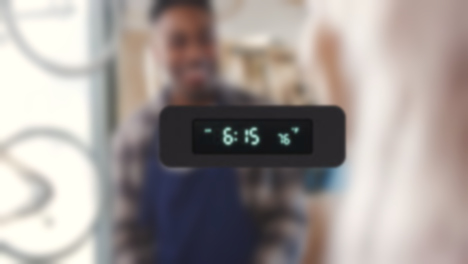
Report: 6:15
